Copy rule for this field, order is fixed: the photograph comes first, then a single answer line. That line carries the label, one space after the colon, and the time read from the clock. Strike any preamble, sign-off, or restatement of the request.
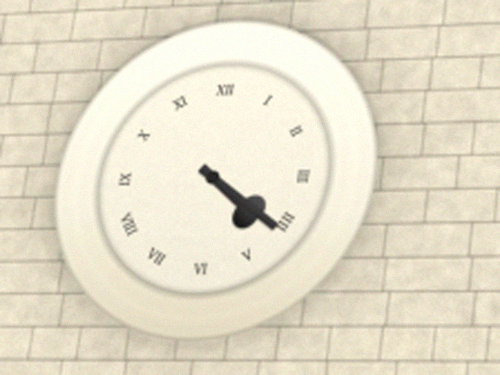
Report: 4:21
